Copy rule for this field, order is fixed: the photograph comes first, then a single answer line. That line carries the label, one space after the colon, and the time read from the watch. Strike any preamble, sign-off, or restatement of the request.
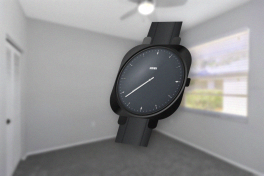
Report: 7:38
